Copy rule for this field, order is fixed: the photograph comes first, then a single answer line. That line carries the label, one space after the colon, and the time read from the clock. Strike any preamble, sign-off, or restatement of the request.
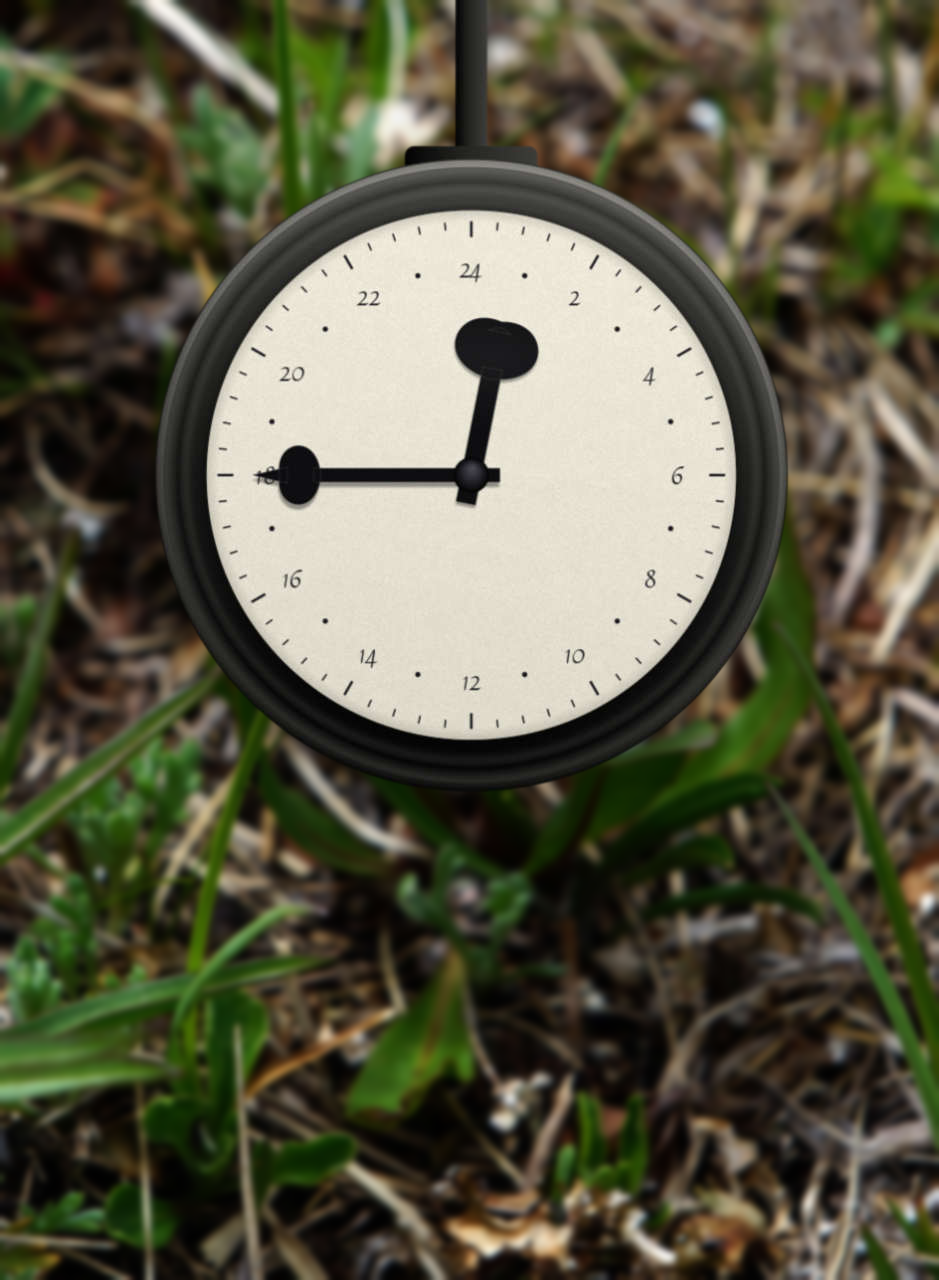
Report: 0:45
